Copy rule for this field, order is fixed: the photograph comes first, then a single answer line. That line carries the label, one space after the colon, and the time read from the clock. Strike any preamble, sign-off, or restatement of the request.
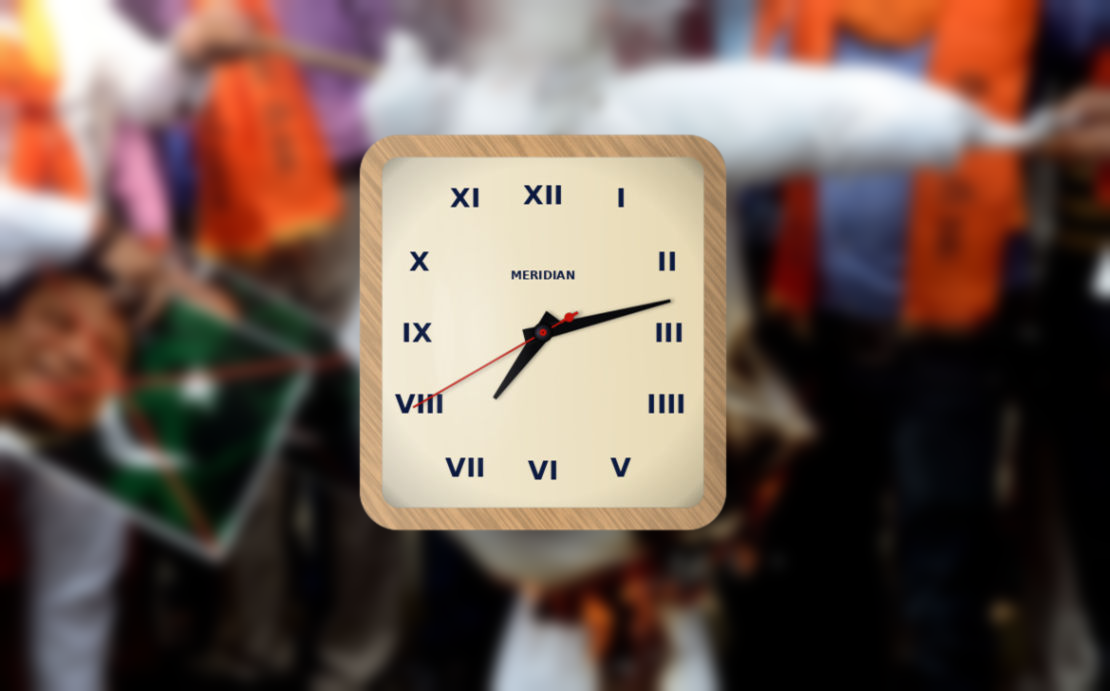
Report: 7:12:40
